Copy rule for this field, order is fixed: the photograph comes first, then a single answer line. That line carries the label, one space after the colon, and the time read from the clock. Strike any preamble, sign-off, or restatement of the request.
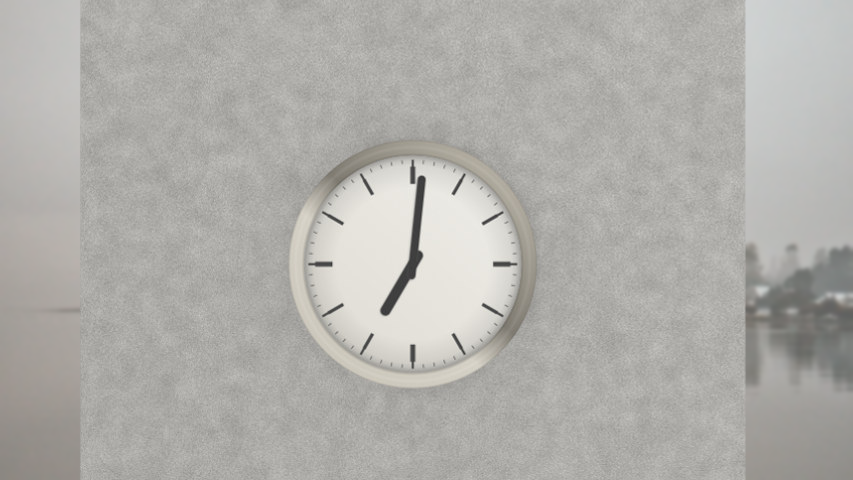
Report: 7:01
